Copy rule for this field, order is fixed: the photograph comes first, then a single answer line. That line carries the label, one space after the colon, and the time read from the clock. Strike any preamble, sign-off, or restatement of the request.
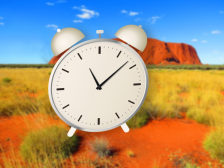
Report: 11:08
